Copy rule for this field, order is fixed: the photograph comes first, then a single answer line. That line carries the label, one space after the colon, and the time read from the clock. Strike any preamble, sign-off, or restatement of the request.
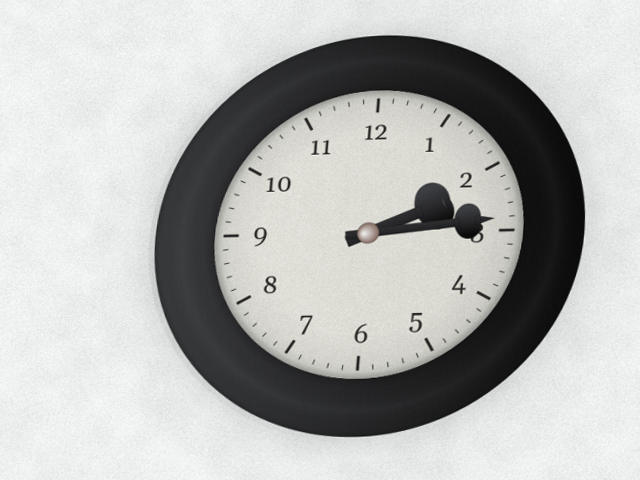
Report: 2:14
